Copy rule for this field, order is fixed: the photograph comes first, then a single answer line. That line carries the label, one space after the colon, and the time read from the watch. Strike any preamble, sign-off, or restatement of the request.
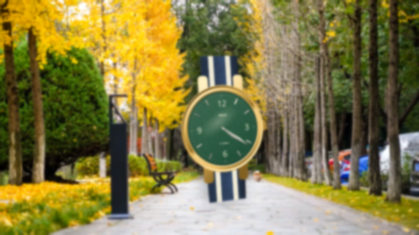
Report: 4:21
